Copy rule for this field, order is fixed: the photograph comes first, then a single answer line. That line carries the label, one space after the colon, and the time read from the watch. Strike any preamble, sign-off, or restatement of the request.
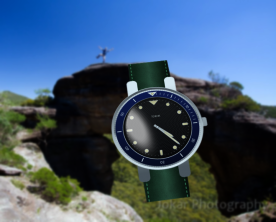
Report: 4:23
